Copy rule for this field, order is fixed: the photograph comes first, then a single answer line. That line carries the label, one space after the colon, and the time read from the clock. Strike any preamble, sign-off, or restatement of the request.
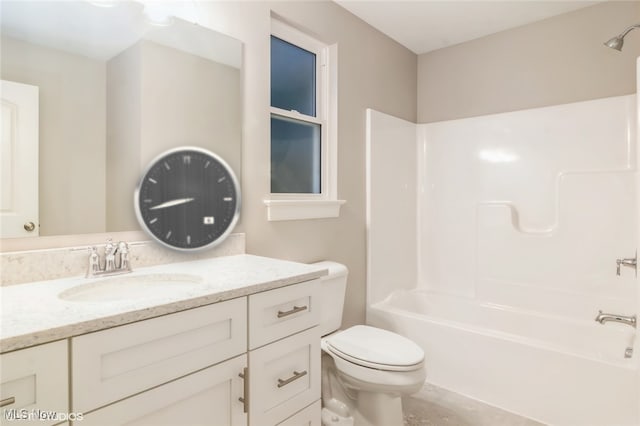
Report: 8:43
